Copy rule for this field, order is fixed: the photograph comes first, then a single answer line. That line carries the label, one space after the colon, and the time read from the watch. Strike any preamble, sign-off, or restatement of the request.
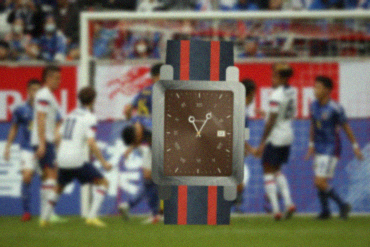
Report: 11:05
